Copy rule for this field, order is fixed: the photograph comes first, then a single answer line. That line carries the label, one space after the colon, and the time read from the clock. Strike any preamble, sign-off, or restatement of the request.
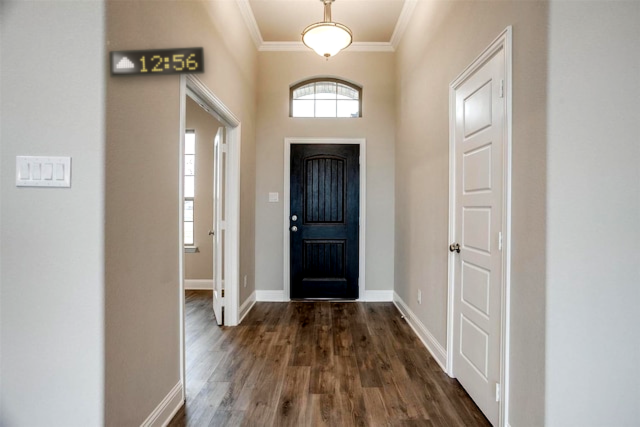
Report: 12:56
